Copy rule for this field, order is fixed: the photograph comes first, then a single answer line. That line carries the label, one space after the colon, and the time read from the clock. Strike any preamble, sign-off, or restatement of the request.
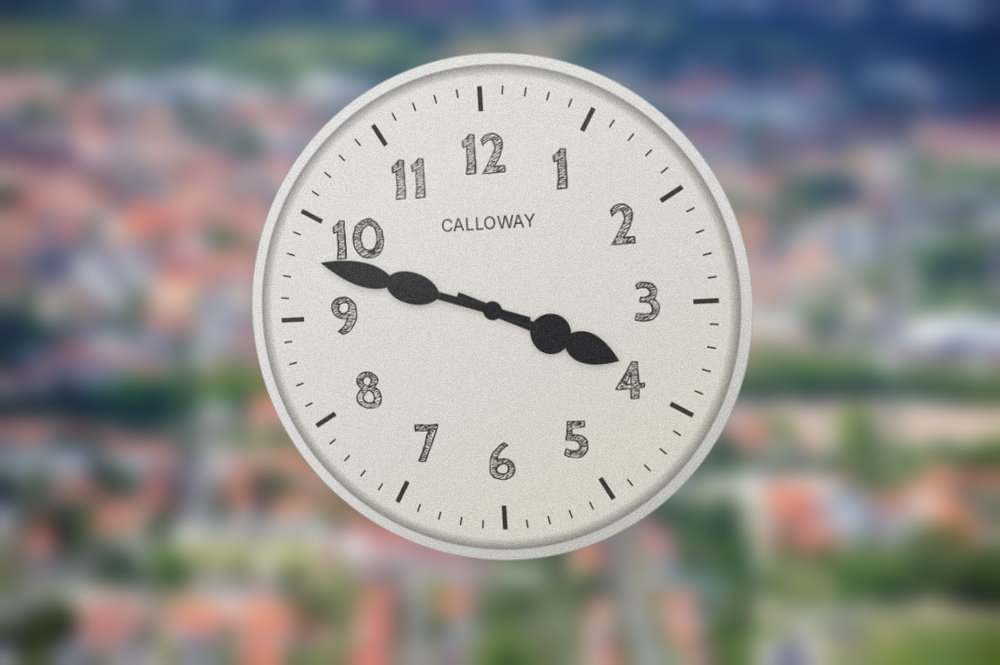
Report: 3:48
